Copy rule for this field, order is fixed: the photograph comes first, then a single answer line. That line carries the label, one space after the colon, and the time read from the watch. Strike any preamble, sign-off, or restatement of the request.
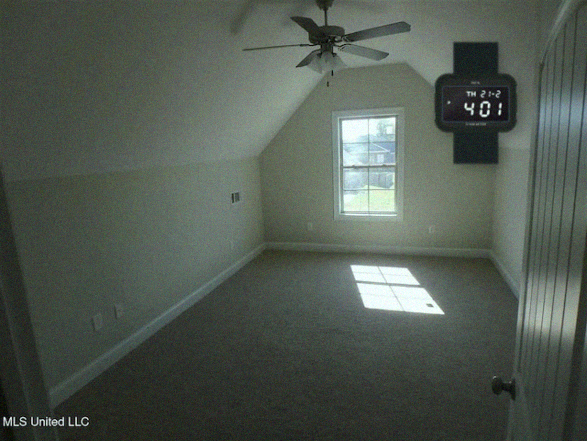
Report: 4:01
